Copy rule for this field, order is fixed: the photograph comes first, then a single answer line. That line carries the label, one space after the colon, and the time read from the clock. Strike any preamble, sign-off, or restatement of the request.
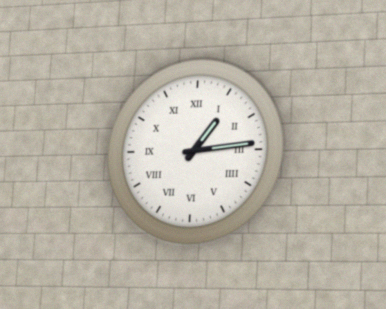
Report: 1:14
